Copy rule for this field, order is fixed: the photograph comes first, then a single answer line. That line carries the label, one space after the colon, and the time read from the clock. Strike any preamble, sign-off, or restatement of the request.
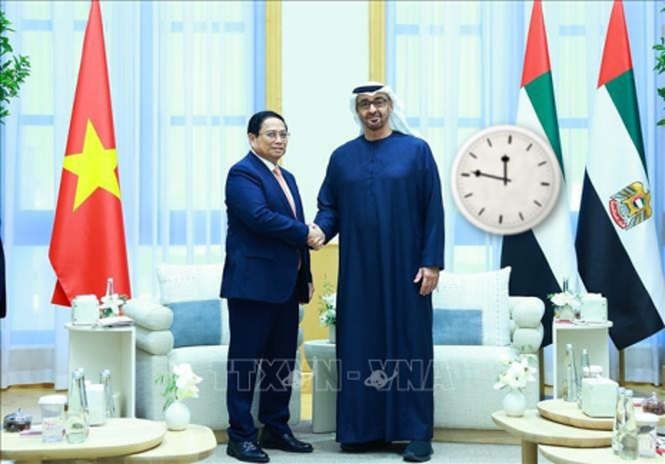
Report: 11:46
